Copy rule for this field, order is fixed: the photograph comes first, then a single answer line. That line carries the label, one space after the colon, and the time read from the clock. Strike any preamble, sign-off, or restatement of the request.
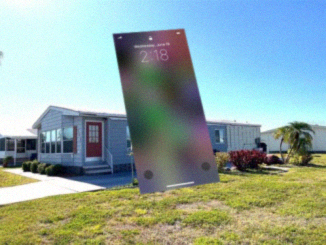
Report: 2:18
